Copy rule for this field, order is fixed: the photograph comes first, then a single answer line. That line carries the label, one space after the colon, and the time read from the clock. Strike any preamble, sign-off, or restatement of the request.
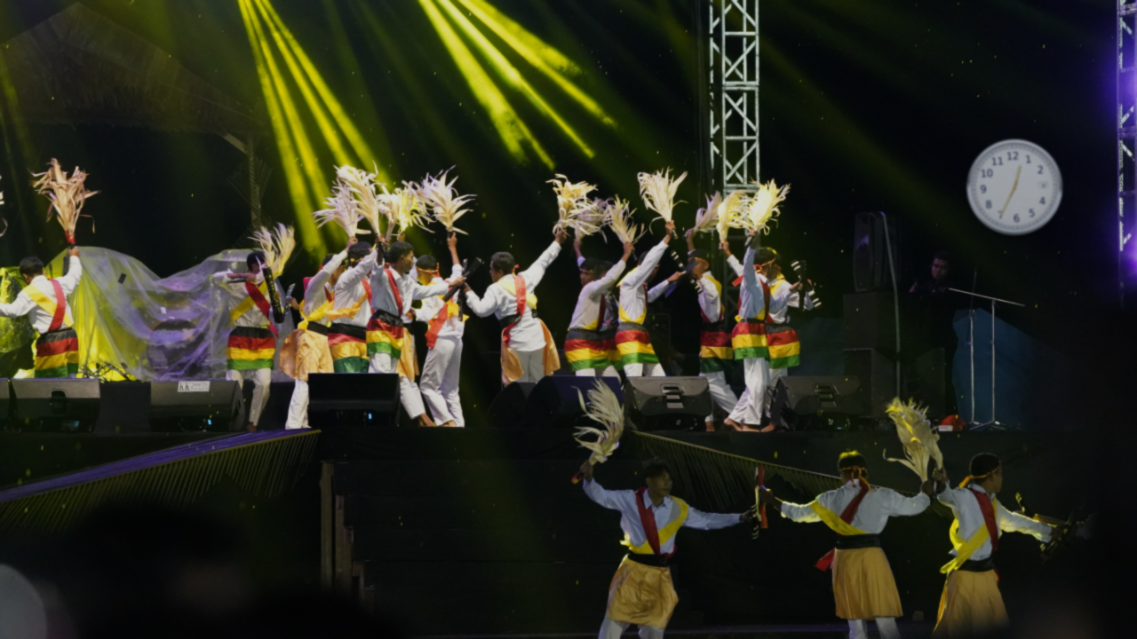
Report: 12:35
